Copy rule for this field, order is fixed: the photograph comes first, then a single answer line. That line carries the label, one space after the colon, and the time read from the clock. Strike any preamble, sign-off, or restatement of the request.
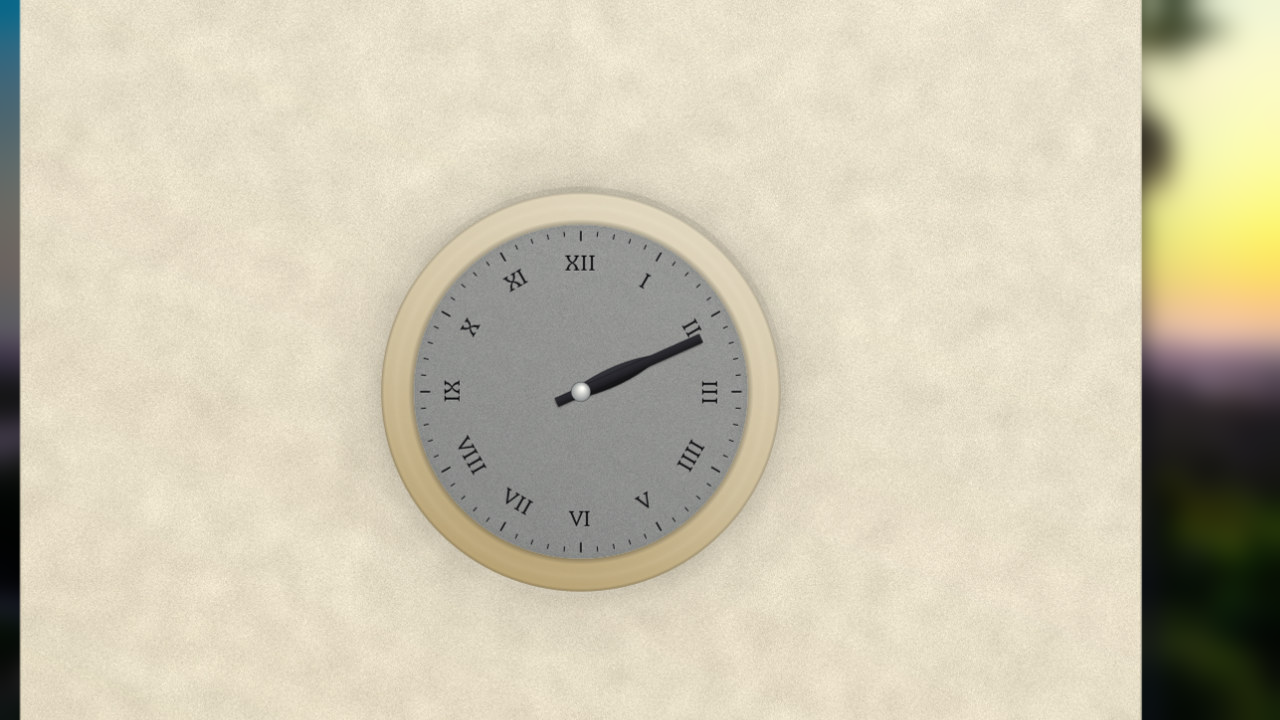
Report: 2:11
